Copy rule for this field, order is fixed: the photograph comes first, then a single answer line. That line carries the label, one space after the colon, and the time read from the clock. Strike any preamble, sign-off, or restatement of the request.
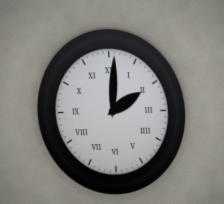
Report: 2:01
